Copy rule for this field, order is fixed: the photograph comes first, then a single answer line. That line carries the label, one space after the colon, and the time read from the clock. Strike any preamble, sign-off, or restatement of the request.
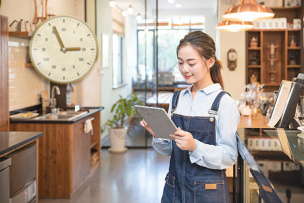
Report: 2:56
